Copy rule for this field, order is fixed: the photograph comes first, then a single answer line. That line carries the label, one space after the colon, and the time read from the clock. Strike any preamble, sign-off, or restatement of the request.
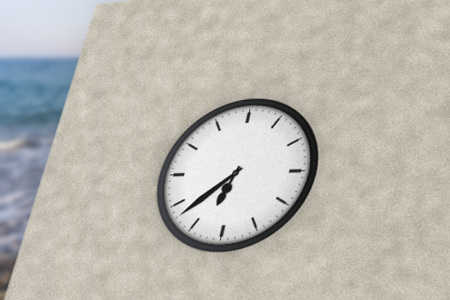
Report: 6:38
